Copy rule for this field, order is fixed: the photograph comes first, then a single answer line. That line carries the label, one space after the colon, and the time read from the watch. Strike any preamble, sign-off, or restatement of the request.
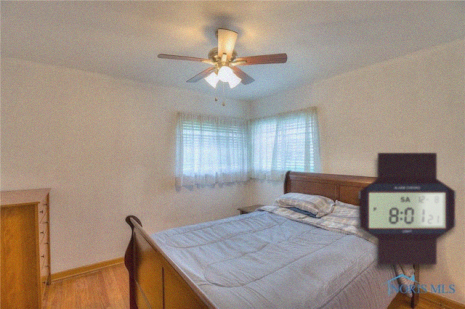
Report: 8:01:21
